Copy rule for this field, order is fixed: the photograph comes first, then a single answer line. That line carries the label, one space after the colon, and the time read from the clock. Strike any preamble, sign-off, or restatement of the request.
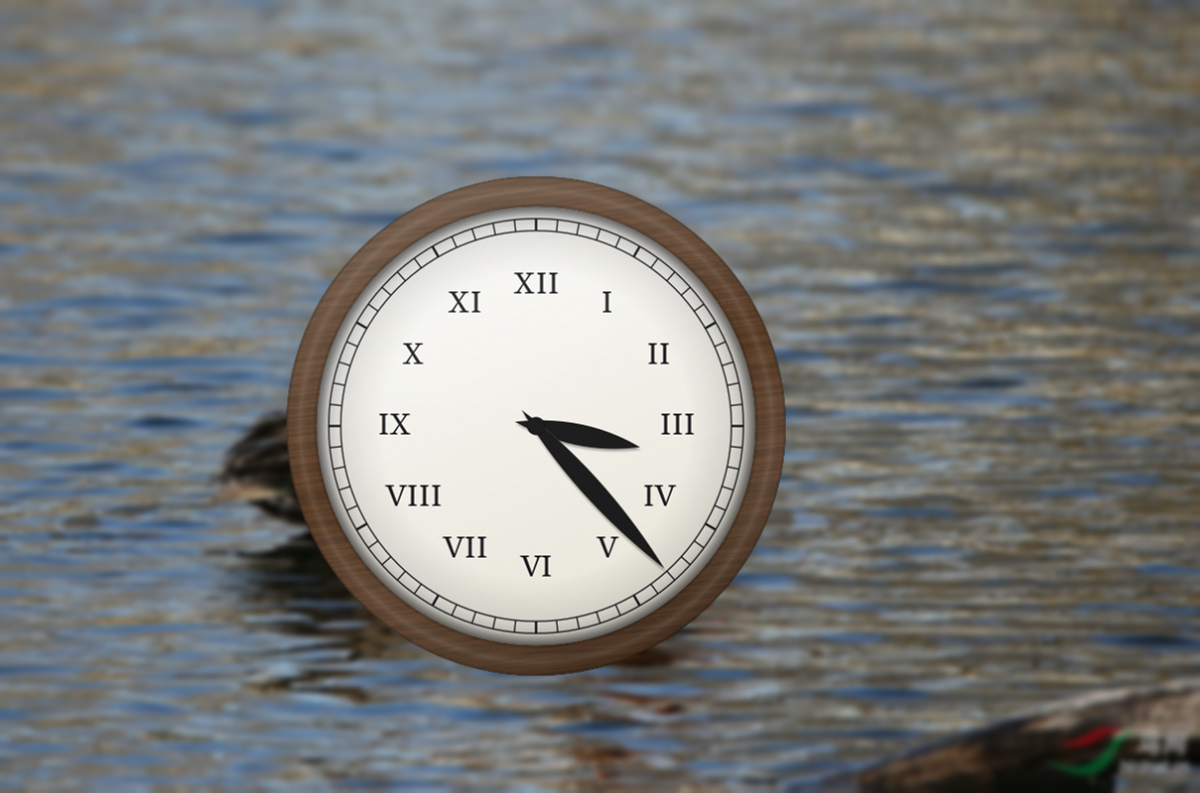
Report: 3:23
